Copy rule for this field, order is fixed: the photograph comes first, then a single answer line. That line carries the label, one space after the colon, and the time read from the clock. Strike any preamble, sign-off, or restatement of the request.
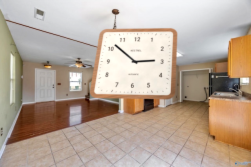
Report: 2:52
